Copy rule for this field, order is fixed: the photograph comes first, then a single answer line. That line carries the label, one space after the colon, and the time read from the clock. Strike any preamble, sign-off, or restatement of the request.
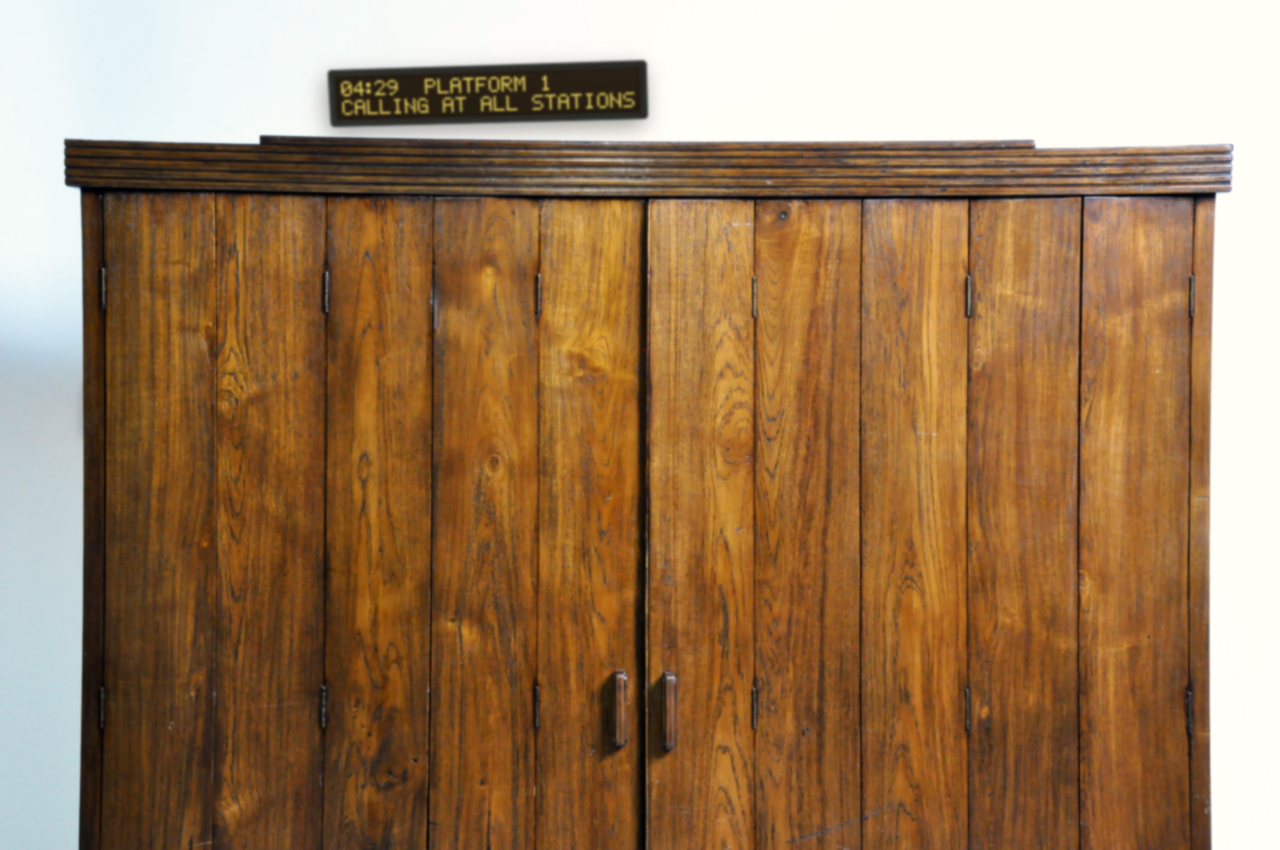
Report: 4:29
